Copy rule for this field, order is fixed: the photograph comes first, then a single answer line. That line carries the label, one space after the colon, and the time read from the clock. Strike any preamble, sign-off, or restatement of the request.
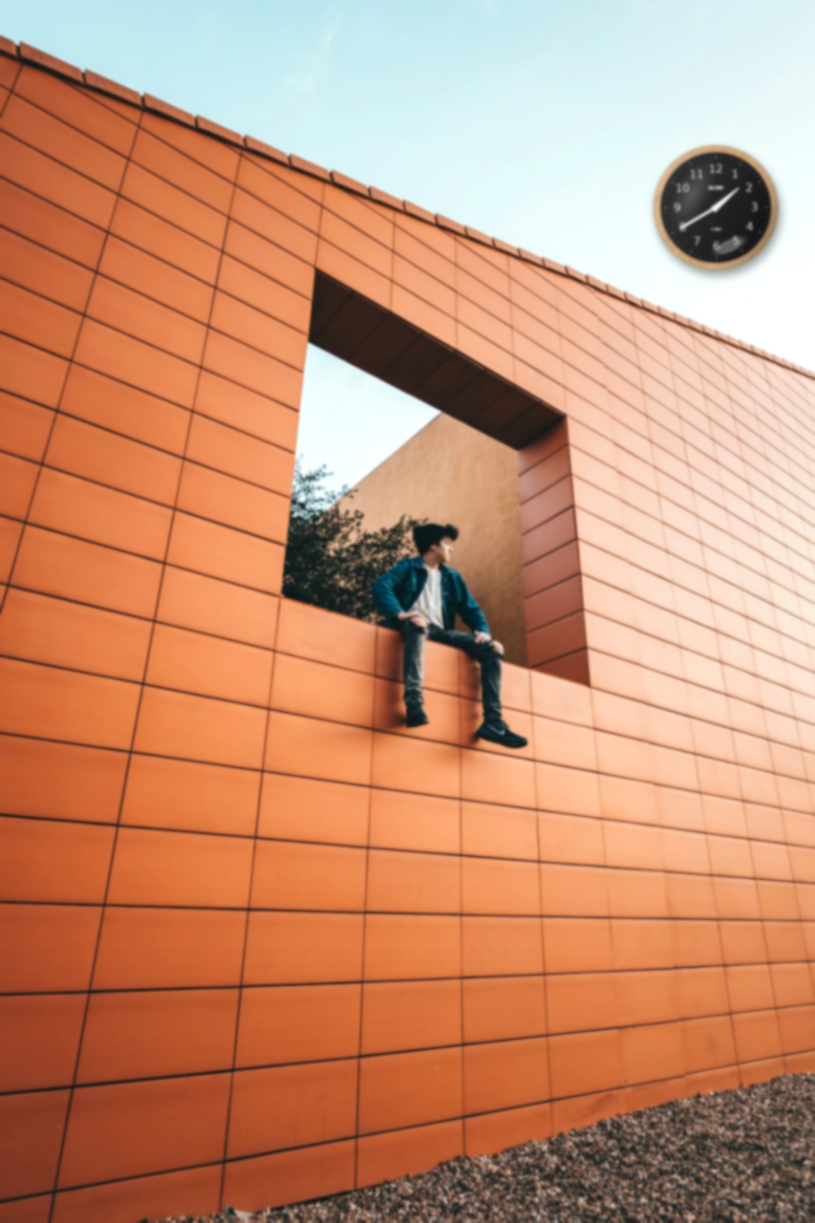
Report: 1:40
